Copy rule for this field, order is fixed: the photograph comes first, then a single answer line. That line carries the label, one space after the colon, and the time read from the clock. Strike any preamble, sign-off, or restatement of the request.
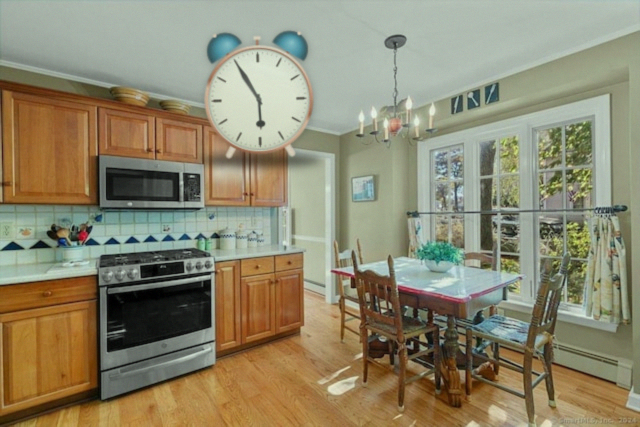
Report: 5:55
